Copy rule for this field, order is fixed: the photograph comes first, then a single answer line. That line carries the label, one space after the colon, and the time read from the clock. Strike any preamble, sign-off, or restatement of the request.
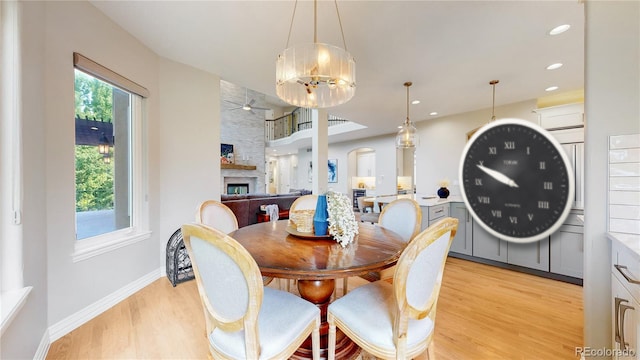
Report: 9:49
